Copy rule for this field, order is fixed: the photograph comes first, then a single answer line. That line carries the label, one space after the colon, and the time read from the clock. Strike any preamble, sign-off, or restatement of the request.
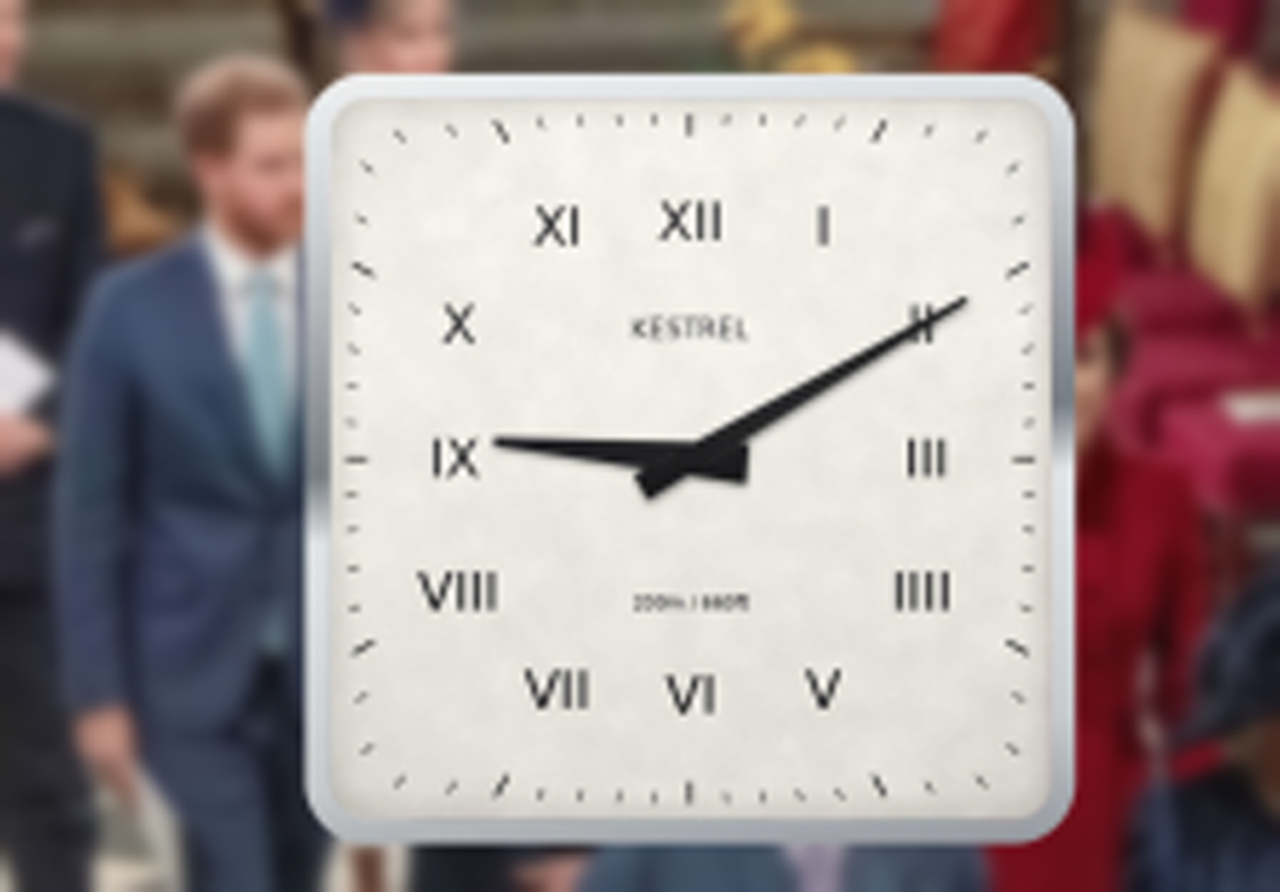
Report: 9:10
